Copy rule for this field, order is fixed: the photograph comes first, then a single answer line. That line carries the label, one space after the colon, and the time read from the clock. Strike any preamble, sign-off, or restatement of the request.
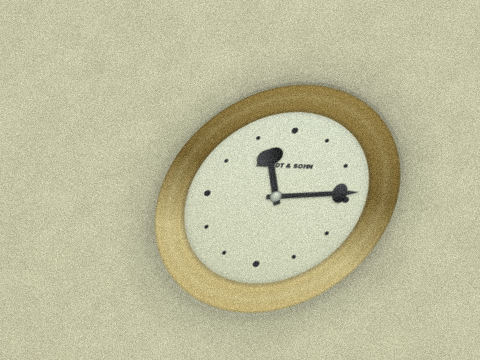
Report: 11:14
